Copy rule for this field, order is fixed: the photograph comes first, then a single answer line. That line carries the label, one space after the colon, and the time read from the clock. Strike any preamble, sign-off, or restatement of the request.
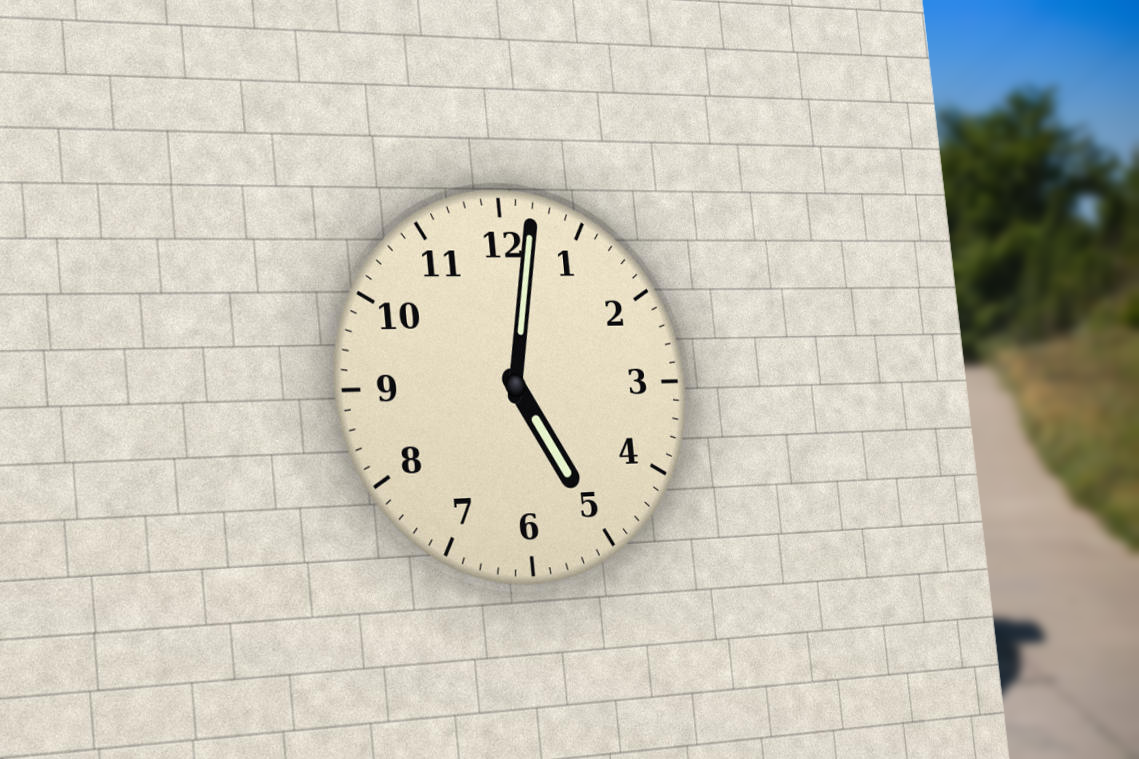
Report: 5:02
